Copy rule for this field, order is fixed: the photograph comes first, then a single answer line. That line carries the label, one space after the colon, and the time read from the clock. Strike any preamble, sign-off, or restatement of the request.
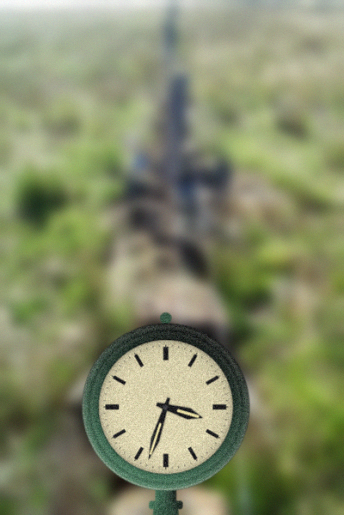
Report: 3:33
